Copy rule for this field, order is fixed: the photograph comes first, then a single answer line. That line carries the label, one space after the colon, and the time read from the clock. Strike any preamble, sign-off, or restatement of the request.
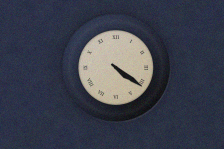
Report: 4:21
